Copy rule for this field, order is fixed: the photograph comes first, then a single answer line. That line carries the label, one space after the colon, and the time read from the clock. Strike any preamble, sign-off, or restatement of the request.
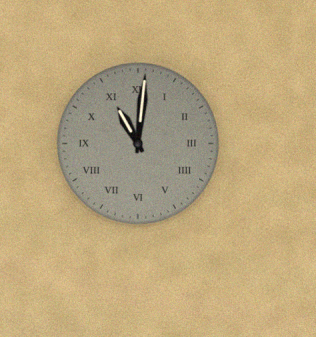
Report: 11:01
